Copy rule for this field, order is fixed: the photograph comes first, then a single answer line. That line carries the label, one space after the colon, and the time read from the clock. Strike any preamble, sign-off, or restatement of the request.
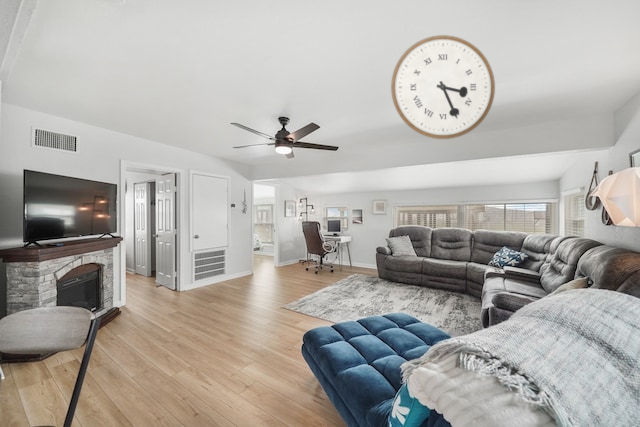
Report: 3:26
